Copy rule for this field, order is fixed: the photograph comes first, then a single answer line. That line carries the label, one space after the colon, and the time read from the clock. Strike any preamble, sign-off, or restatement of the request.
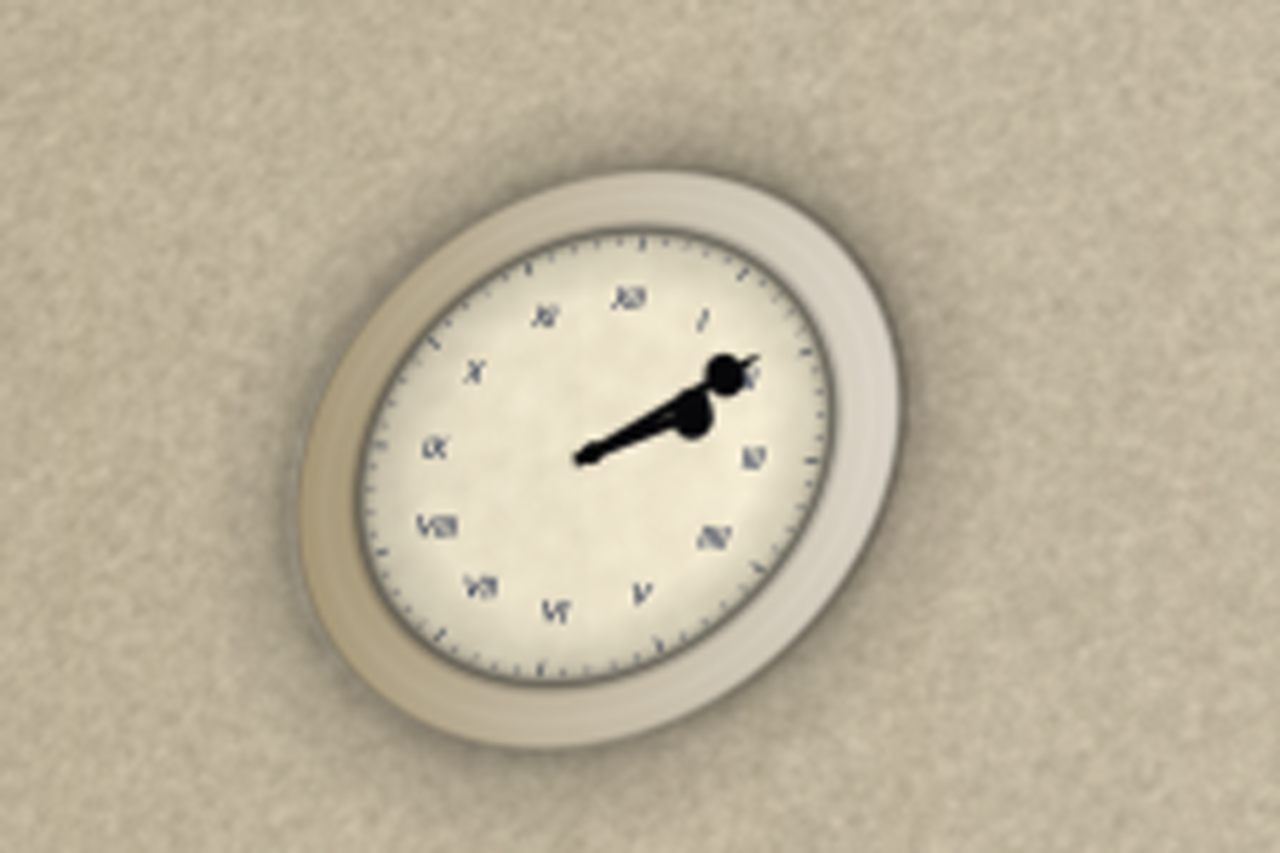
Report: 2:09
